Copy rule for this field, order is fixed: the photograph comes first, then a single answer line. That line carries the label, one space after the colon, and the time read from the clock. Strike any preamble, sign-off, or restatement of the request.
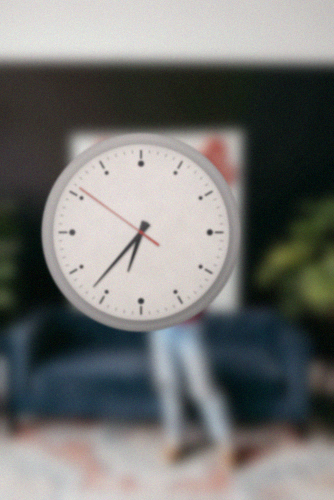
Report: 6:36:51
